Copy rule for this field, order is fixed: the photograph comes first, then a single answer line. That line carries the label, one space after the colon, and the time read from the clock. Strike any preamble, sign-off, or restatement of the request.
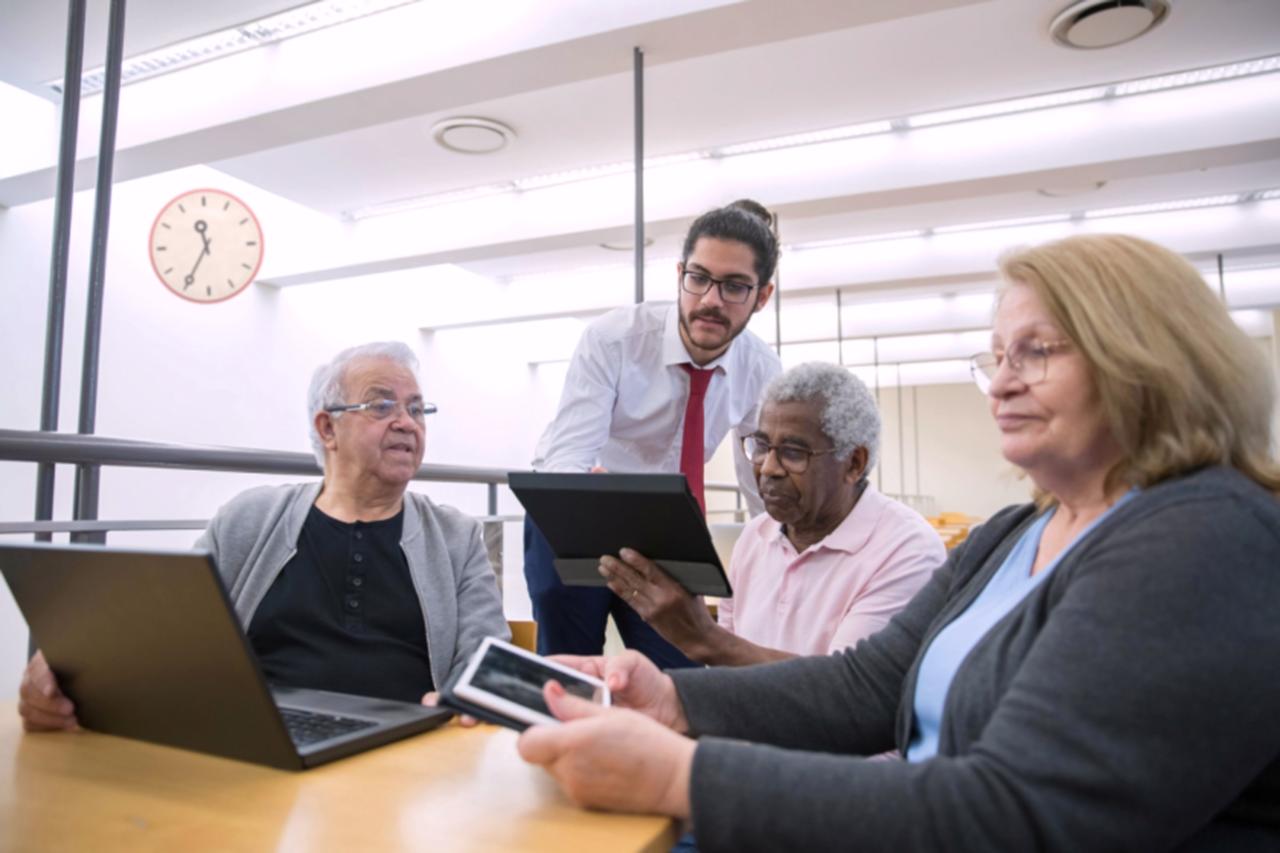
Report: 11:35
